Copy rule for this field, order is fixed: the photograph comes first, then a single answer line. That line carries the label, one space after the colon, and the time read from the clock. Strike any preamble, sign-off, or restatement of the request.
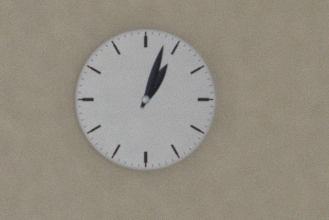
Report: 1:03
